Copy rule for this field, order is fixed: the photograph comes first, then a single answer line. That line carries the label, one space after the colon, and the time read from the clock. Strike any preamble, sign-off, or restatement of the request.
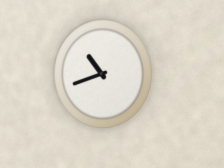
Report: 10:42
